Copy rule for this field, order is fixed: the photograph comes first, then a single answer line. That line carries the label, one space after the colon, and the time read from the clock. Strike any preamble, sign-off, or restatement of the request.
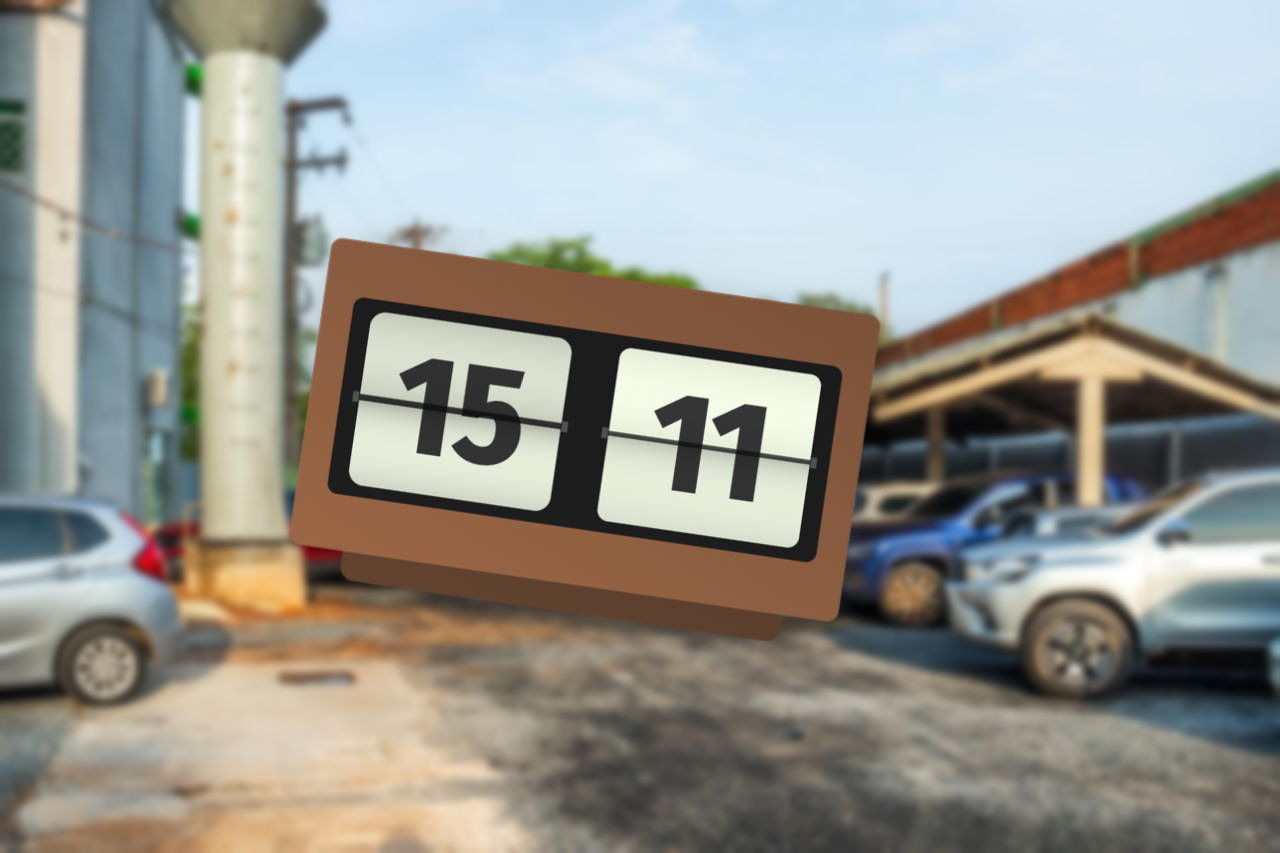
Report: 15:11
